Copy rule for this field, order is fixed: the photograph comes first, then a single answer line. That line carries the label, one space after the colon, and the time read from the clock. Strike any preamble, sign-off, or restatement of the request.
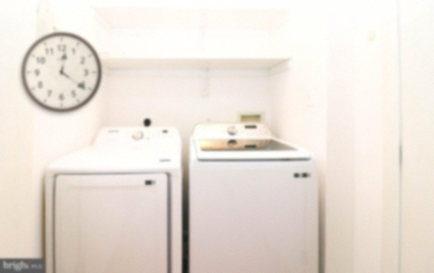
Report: 12:21
